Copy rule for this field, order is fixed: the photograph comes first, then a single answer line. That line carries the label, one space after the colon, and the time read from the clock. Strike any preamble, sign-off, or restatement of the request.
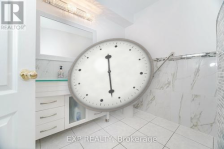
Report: 11:27
